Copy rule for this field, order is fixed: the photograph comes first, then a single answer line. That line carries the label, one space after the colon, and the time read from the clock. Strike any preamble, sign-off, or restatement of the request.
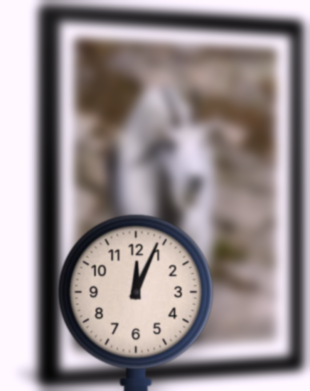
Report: 12:04
